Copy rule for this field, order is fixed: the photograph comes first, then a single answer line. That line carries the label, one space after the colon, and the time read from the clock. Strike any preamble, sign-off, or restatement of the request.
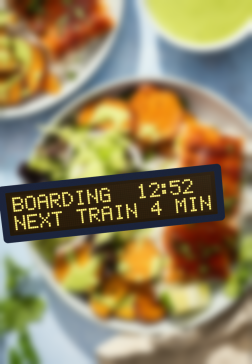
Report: 12:52
